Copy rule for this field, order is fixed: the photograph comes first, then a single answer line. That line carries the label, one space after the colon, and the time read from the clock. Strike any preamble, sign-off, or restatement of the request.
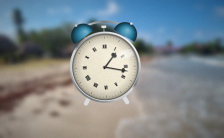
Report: 1:17
